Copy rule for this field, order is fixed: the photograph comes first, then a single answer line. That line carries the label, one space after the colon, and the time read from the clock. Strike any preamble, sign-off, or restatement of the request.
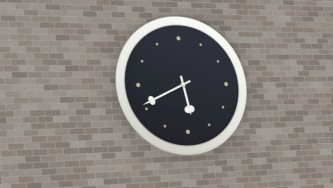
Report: 5:41
